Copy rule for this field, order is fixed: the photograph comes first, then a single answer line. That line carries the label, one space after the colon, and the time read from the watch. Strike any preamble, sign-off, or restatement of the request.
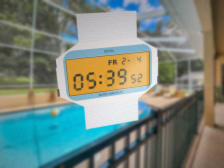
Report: 5:39:52
